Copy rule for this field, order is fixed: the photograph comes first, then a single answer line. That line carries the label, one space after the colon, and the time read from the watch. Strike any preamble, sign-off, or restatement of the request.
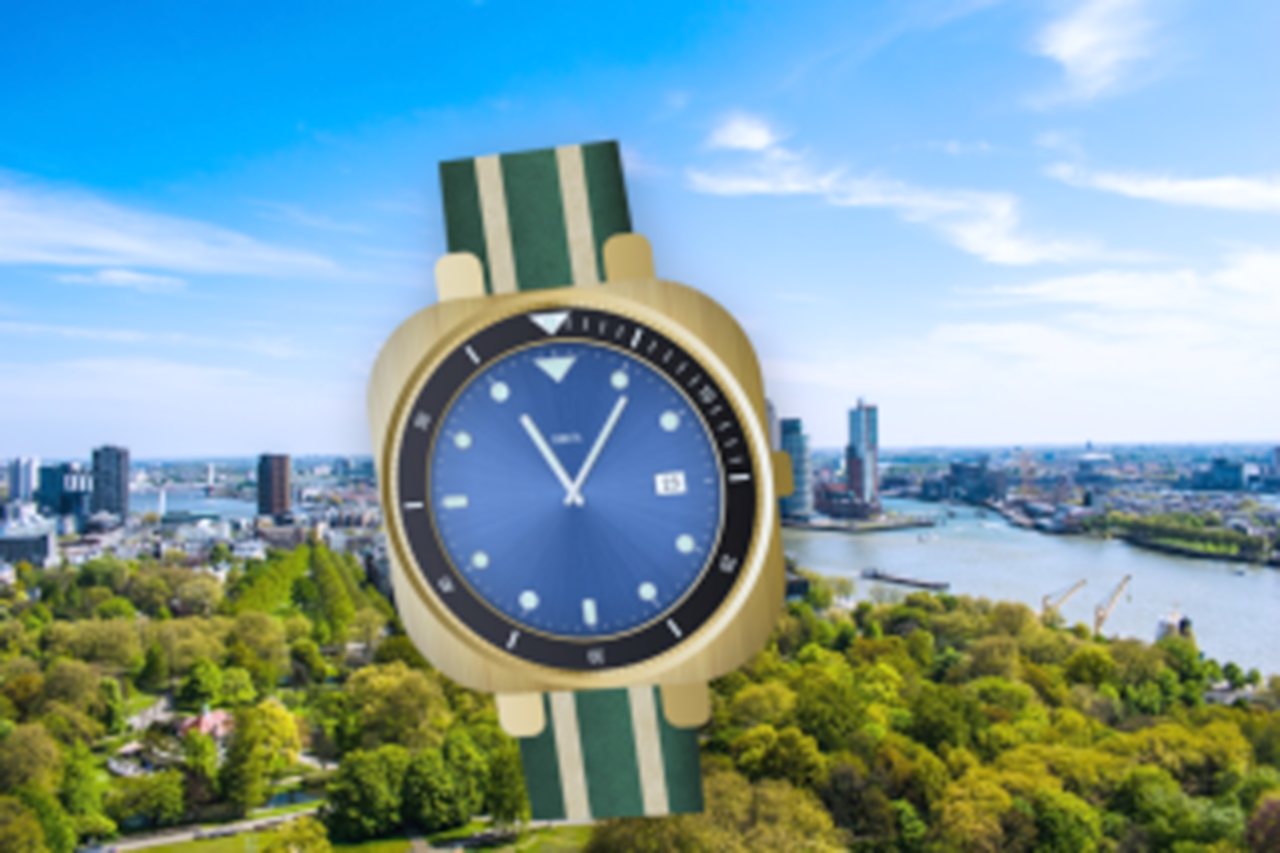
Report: 11:06
